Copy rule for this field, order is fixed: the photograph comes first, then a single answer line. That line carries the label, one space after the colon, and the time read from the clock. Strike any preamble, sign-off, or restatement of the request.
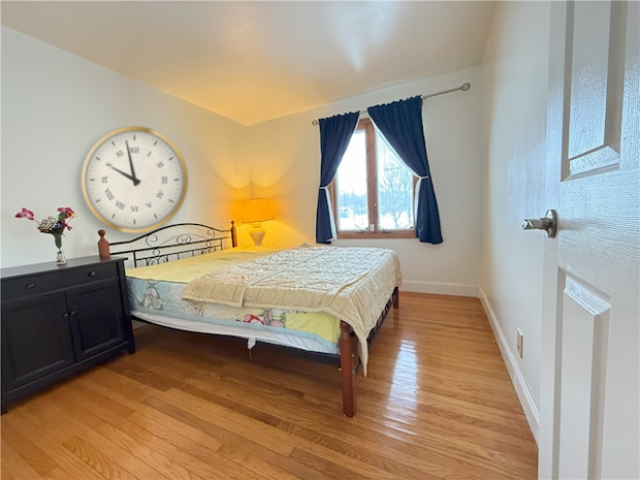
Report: 9:58
